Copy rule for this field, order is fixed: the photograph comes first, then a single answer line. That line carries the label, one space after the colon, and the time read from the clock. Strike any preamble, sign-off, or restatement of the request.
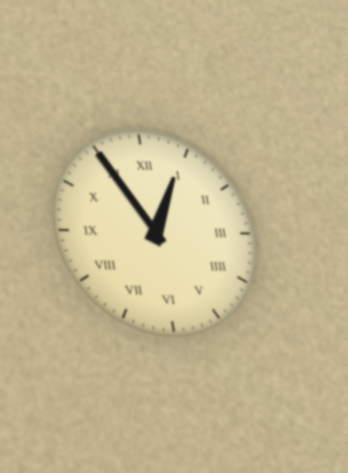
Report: 12:55
